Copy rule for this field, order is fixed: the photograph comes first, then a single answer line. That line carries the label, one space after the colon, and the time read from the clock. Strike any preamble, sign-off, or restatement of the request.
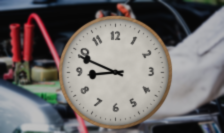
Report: 8:49
